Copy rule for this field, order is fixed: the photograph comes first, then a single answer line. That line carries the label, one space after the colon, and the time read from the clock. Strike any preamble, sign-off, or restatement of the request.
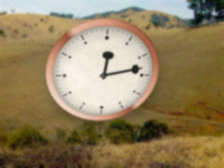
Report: 12:13
